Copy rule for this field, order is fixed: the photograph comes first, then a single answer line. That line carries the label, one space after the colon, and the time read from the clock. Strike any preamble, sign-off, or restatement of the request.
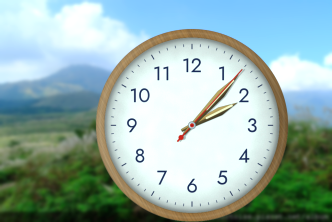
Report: 2:07:07
